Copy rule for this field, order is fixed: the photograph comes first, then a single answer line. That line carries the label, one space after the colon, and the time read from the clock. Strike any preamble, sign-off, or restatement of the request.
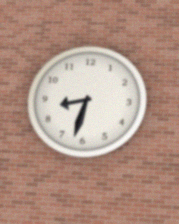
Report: 8:32
